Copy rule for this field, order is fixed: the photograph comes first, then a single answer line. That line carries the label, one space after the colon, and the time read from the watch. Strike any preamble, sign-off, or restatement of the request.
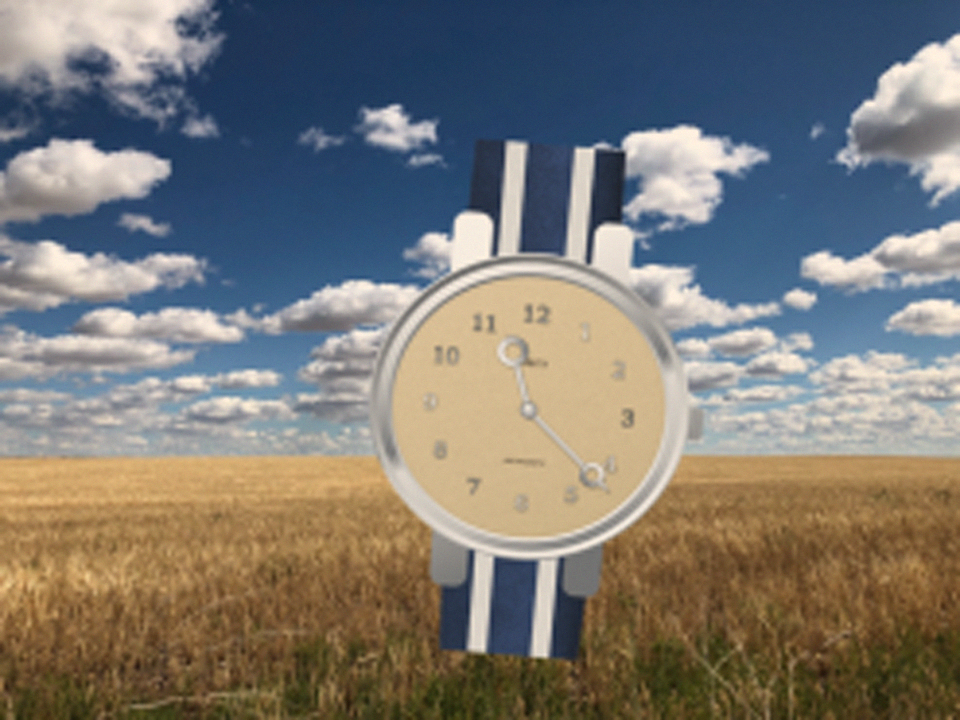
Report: 11:22
